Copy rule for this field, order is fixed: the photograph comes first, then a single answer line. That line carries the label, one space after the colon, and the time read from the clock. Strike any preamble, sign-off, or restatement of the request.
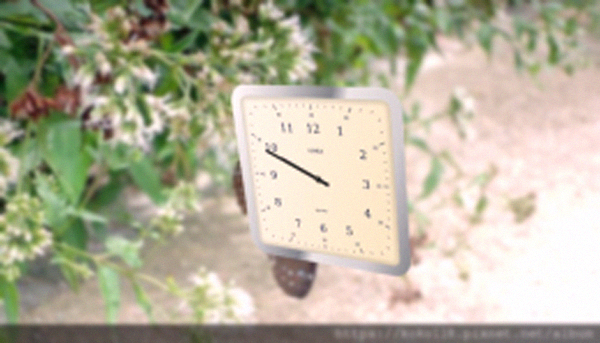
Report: 9:49
